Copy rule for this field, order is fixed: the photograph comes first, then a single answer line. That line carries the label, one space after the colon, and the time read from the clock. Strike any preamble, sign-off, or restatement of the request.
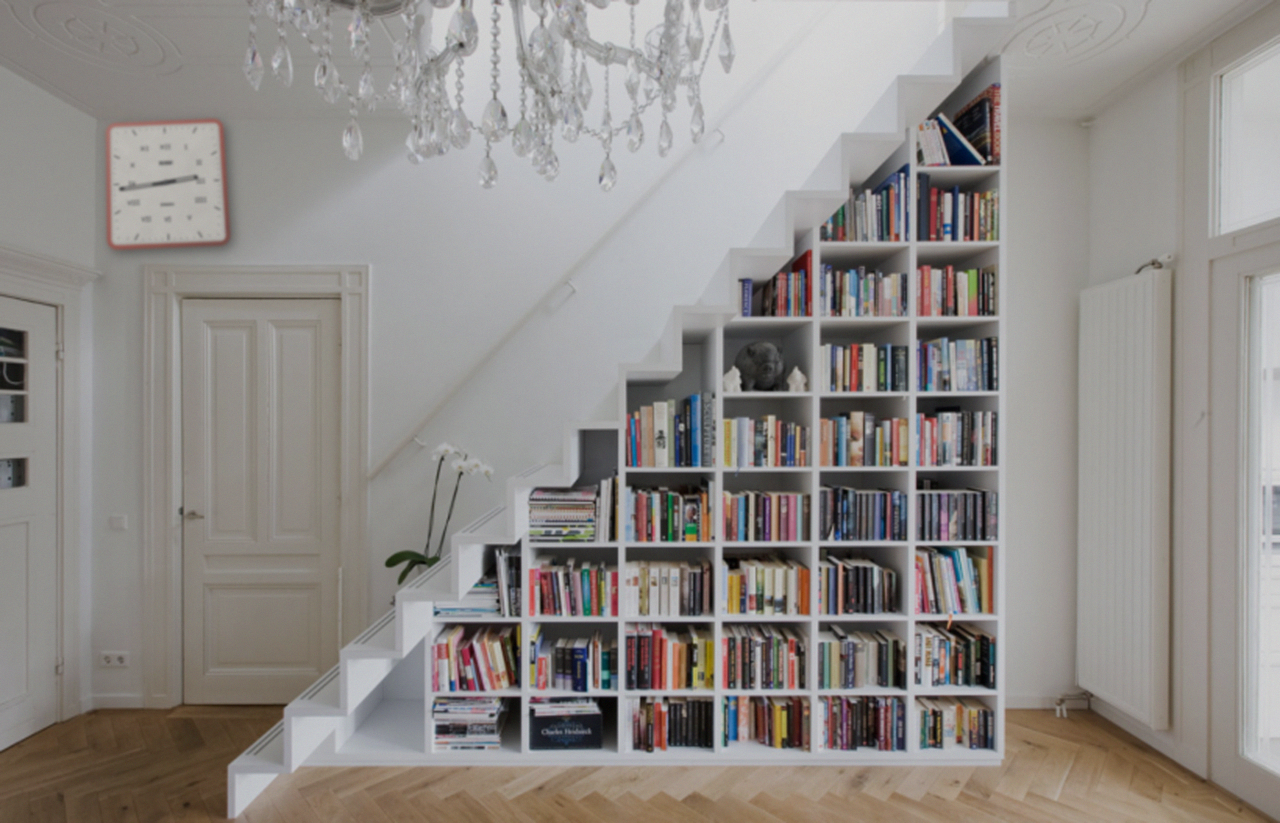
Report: 2:44
